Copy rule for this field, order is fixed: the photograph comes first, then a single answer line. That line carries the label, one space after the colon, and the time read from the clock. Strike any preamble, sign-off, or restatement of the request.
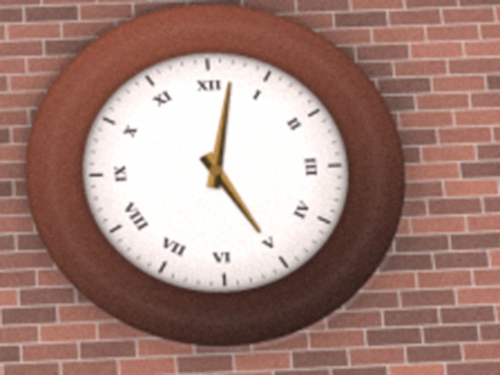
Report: 5:02
